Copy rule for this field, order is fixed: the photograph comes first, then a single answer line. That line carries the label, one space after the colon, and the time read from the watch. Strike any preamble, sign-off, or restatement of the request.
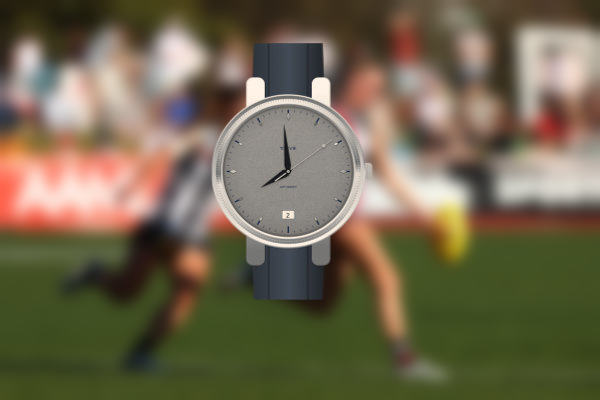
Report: 7:59:09
